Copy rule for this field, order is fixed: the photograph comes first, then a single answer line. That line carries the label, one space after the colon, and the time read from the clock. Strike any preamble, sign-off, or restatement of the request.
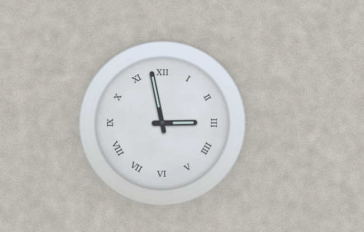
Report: 2:58
